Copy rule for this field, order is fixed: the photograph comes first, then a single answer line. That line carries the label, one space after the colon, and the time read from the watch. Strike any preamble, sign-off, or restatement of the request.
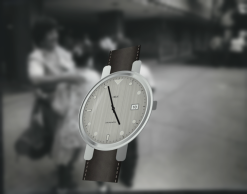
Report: 4:56
